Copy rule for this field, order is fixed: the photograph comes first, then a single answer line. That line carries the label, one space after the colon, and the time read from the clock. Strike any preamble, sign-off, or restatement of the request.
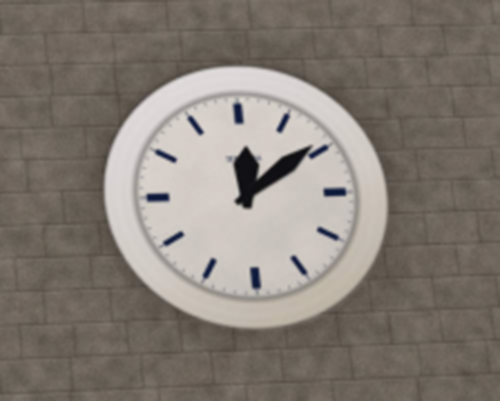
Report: 12:09
